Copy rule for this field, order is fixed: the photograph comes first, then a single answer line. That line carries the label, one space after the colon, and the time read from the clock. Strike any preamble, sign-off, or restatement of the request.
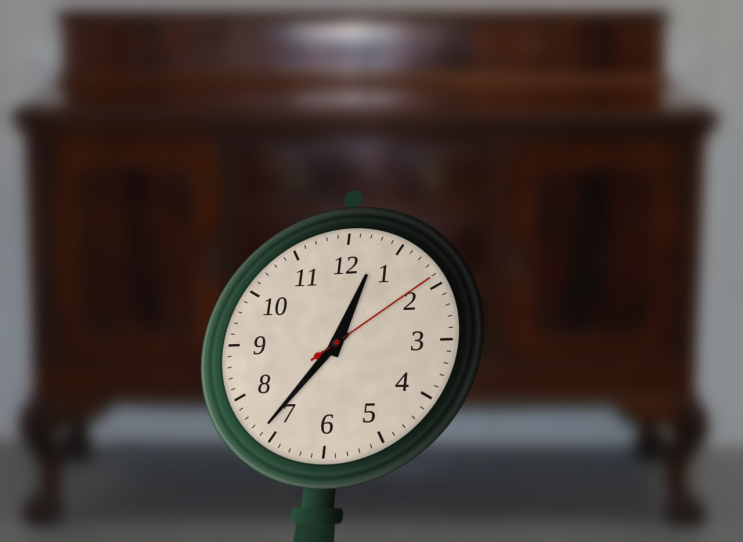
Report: 12:36:09
